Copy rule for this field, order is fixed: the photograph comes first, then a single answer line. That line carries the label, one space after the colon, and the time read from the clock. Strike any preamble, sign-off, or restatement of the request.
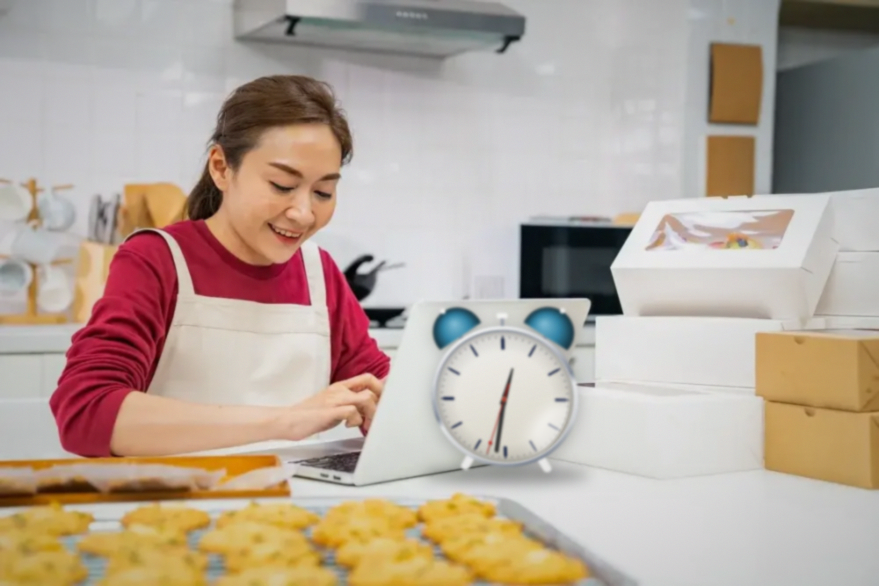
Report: 12:31:33
